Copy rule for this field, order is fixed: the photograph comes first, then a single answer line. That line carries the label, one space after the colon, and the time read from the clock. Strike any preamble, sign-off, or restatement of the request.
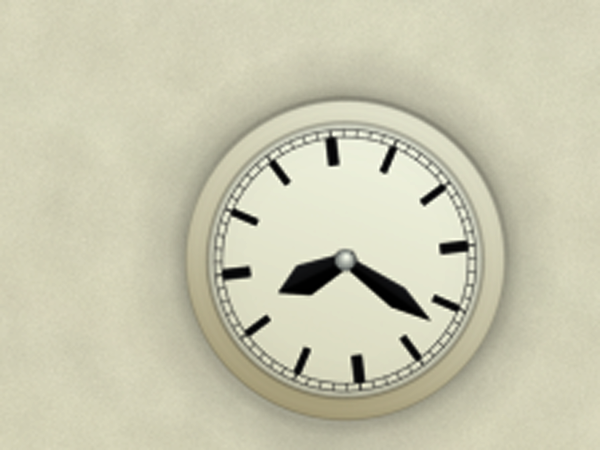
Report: 8:22
